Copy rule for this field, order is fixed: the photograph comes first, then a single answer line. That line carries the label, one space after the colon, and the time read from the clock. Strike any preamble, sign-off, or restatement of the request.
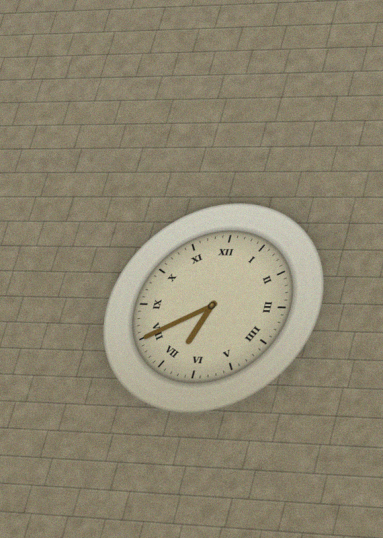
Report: 6:40
